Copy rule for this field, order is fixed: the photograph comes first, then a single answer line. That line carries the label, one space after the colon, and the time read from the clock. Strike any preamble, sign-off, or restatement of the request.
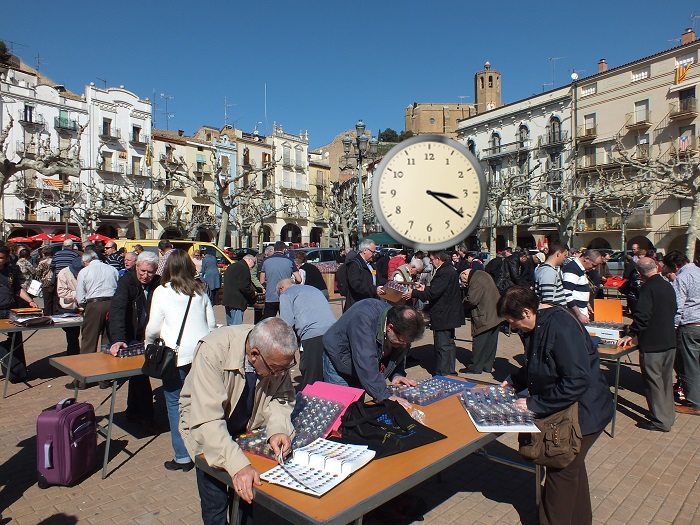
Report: 3:21
